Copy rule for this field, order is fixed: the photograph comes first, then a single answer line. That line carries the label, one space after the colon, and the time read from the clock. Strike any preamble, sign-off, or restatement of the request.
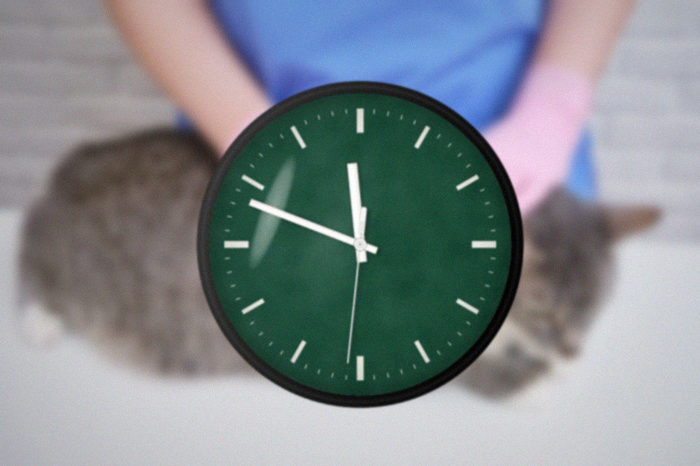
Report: 11:48:31
